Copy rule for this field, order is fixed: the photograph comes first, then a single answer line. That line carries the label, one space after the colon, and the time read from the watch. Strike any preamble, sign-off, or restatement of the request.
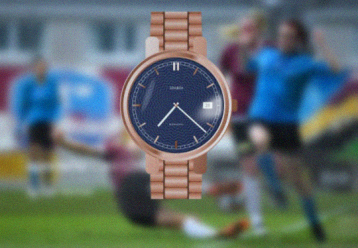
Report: 7:22
